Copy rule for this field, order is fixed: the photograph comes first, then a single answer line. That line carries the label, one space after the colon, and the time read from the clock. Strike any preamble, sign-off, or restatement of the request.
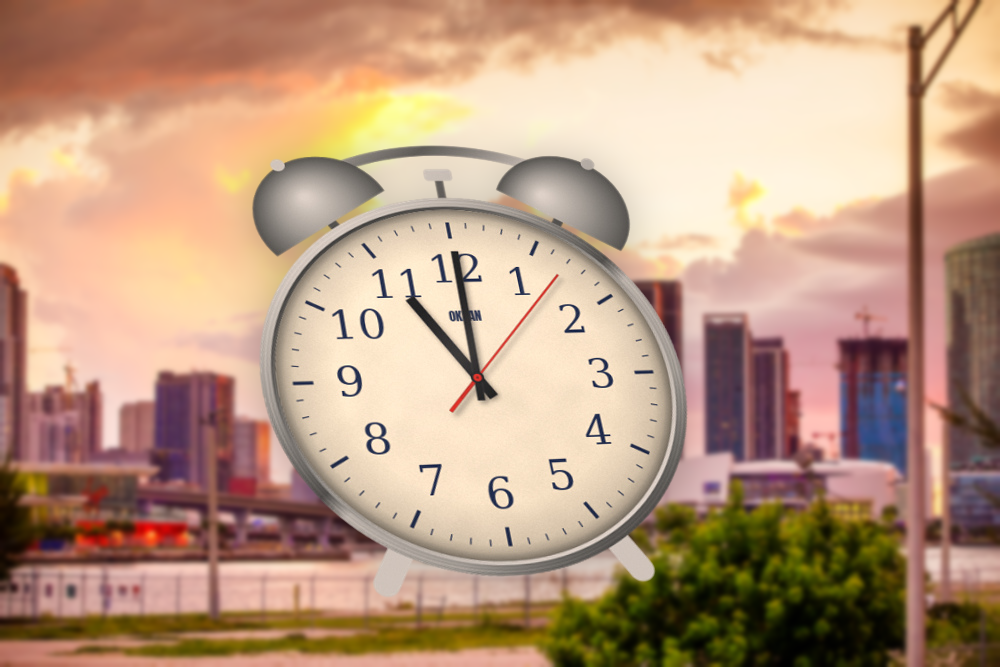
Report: 11:00:07
